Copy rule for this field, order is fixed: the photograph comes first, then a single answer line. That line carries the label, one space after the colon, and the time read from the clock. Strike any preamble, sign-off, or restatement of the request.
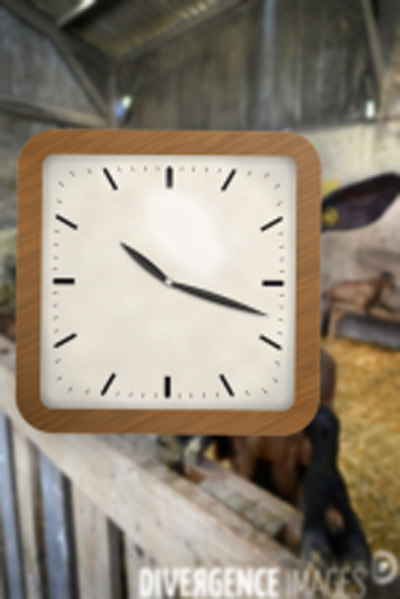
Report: 10:18
